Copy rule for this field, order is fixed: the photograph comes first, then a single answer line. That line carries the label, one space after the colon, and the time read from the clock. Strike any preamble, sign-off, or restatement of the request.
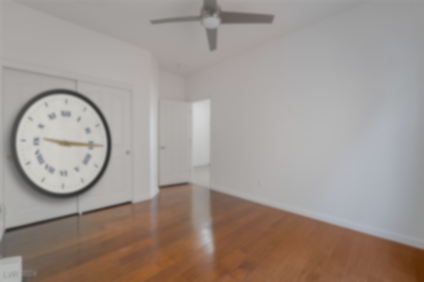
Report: 9:15
